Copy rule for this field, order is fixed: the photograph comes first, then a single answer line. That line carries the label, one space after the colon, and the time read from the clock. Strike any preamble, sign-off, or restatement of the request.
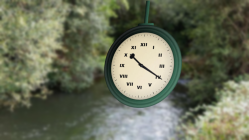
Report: 10:20
